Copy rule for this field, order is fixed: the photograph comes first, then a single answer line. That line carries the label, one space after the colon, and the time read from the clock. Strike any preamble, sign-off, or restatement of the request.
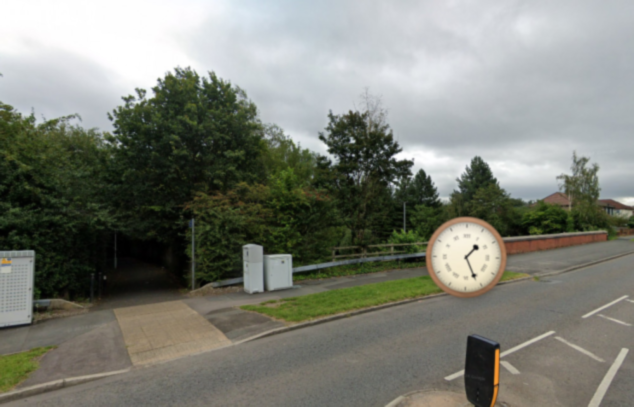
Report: 1:26
